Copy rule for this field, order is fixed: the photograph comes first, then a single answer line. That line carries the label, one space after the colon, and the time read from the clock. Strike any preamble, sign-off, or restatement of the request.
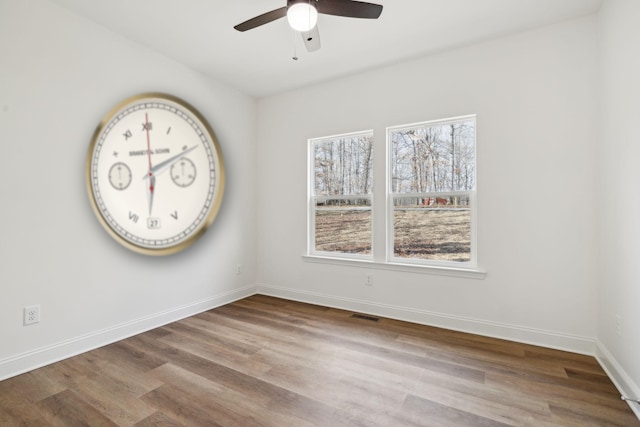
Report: 6:11
